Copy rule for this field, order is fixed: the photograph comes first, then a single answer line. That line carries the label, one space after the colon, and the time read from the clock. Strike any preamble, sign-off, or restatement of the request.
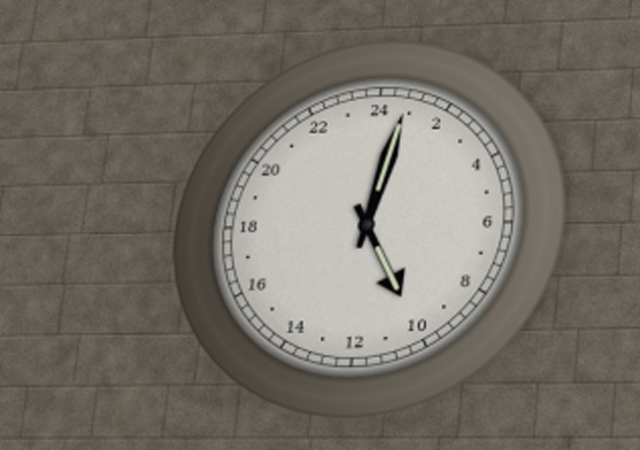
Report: 10:02
